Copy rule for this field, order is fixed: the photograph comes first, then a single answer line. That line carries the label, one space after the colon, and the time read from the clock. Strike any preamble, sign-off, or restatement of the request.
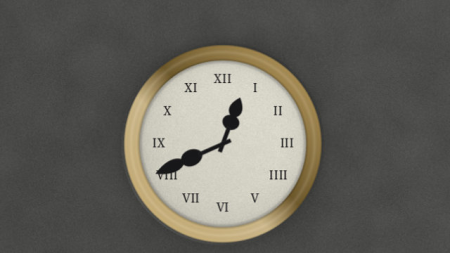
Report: 12:41
